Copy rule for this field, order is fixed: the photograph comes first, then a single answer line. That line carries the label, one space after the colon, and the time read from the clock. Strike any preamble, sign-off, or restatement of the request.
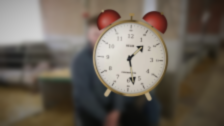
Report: 1:28
